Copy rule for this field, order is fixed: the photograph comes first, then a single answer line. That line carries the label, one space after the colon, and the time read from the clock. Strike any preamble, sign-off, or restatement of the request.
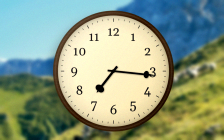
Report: 7:16
